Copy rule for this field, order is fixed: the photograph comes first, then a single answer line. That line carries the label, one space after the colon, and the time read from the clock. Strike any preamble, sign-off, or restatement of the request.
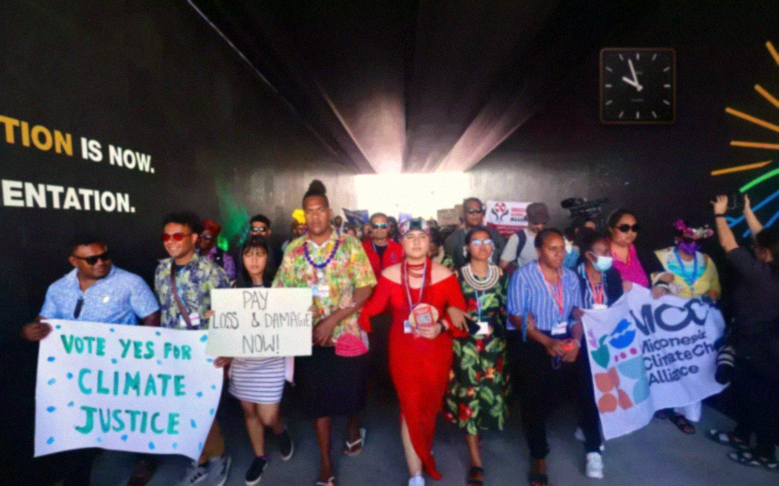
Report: 9:57
